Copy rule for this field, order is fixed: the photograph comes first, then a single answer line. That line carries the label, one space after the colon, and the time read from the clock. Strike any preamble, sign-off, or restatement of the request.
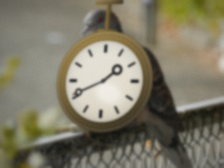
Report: 1:41
